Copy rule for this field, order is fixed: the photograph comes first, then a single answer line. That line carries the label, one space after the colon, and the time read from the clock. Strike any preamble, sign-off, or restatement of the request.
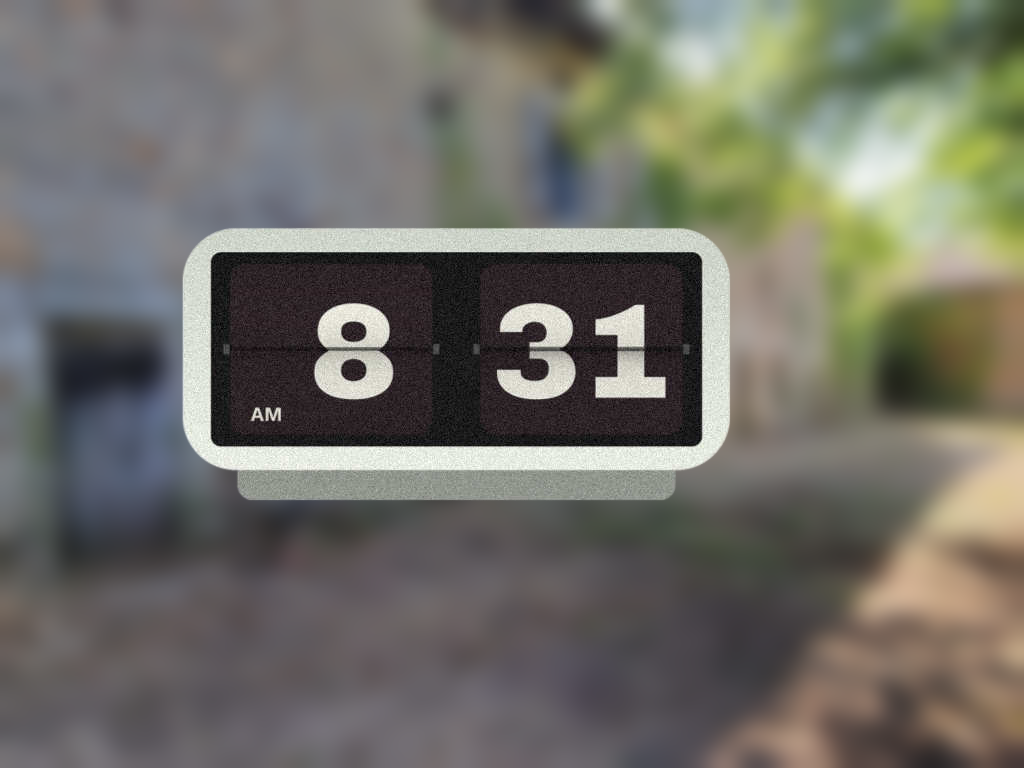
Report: 8:31
